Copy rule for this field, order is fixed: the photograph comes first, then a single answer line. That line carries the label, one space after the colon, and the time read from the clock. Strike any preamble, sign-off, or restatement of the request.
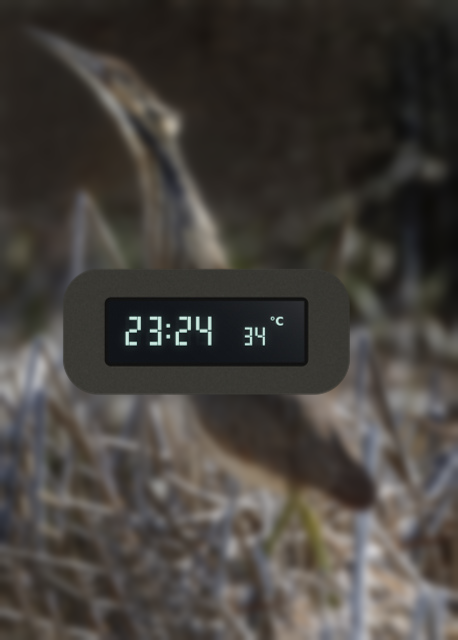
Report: 23:24
